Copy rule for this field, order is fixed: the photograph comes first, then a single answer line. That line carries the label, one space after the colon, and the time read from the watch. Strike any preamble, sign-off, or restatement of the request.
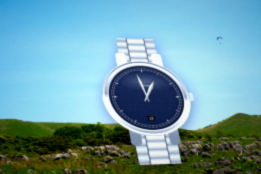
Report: 12:58
